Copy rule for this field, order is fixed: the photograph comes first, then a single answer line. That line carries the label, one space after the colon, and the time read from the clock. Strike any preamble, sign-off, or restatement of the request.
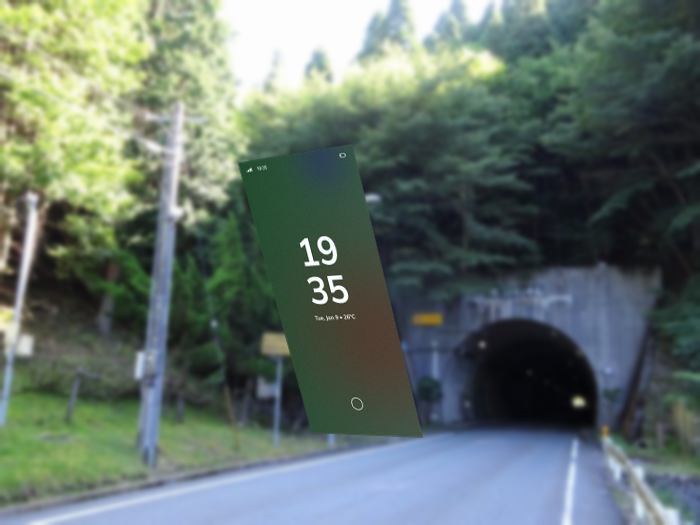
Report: 19:35
